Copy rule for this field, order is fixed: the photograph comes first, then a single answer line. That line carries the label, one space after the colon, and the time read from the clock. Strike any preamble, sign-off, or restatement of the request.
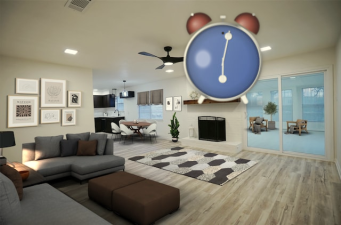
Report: 6:02
